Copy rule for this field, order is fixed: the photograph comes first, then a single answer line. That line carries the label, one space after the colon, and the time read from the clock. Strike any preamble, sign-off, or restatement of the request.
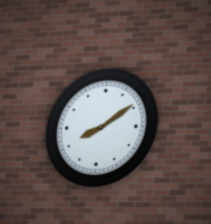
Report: 8:09
